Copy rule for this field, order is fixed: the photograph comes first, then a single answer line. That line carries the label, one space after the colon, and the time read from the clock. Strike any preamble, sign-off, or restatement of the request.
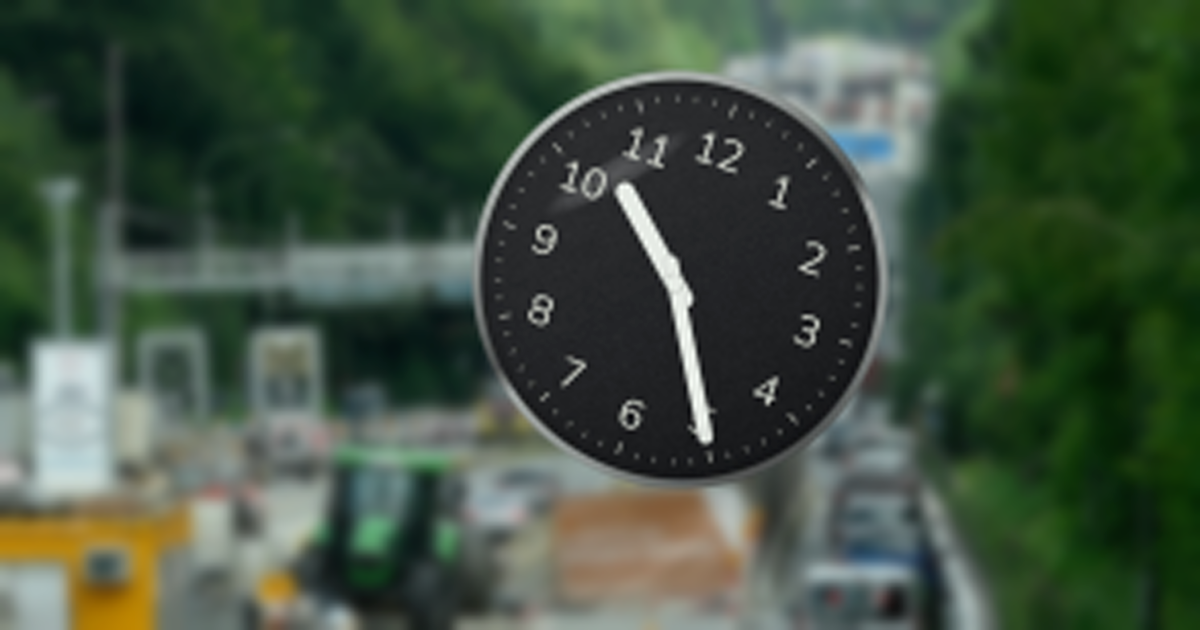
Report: 10:25
